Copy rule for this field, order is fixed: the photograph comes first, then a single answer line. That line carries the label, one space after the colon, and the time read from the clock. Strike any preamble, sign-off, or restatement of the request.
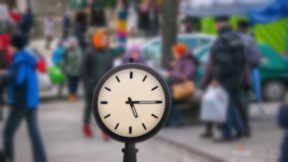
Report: 5:15
